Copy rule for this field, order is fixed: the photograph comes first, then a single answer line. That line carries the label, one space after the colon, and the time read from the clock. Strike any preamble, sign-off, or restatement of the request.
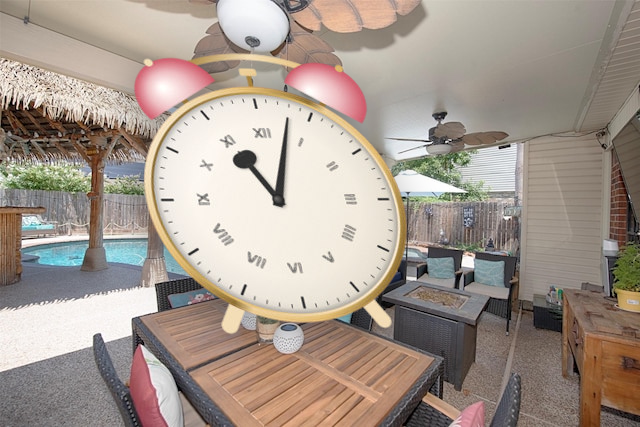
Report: 11:03
